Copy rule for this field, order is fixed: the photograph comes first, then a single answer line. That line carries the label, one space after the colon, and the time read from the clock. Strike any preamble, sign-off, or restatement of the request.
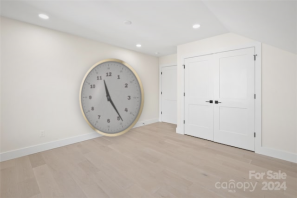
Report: 11:24
